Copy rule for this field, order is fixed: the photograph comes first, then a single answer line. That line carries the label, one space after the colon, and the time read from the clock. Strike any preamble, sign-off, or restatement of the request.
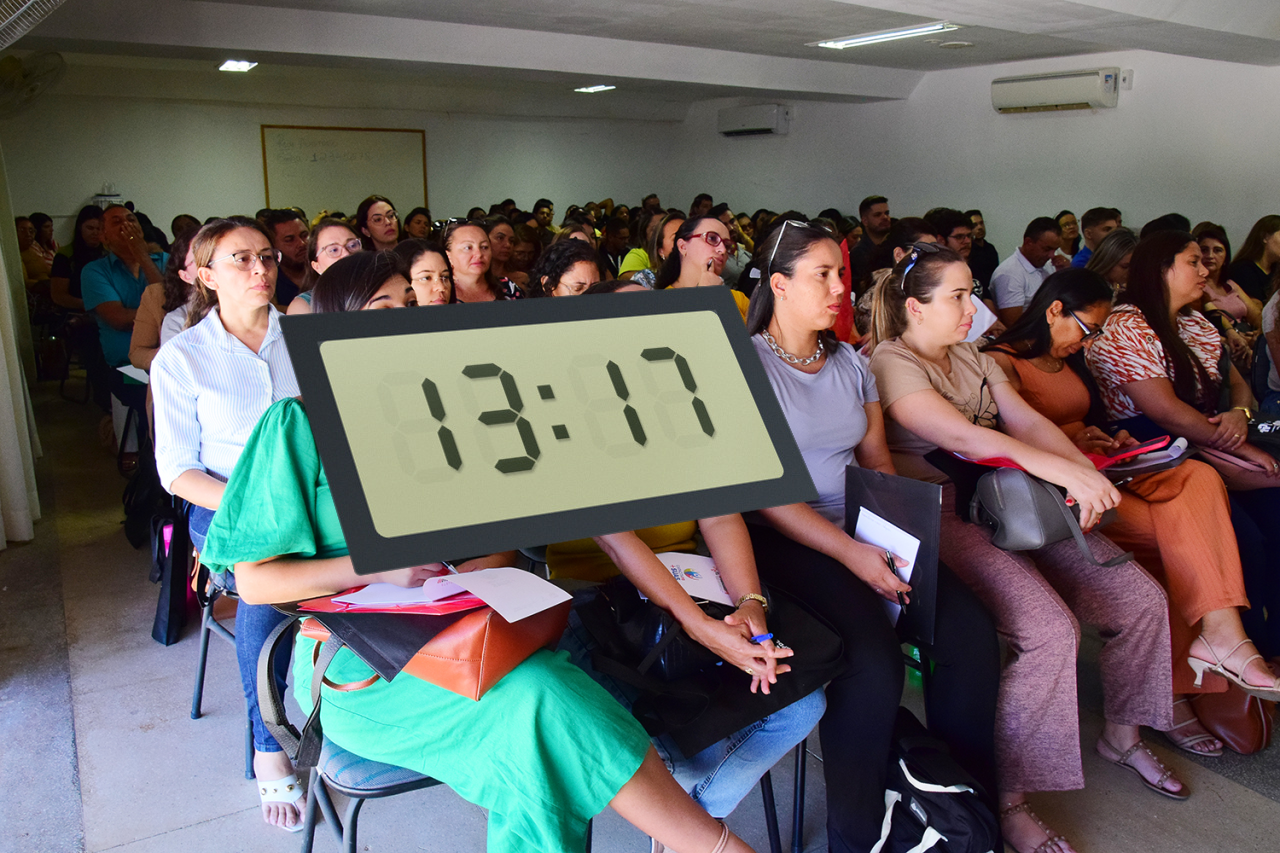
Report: 13:17
